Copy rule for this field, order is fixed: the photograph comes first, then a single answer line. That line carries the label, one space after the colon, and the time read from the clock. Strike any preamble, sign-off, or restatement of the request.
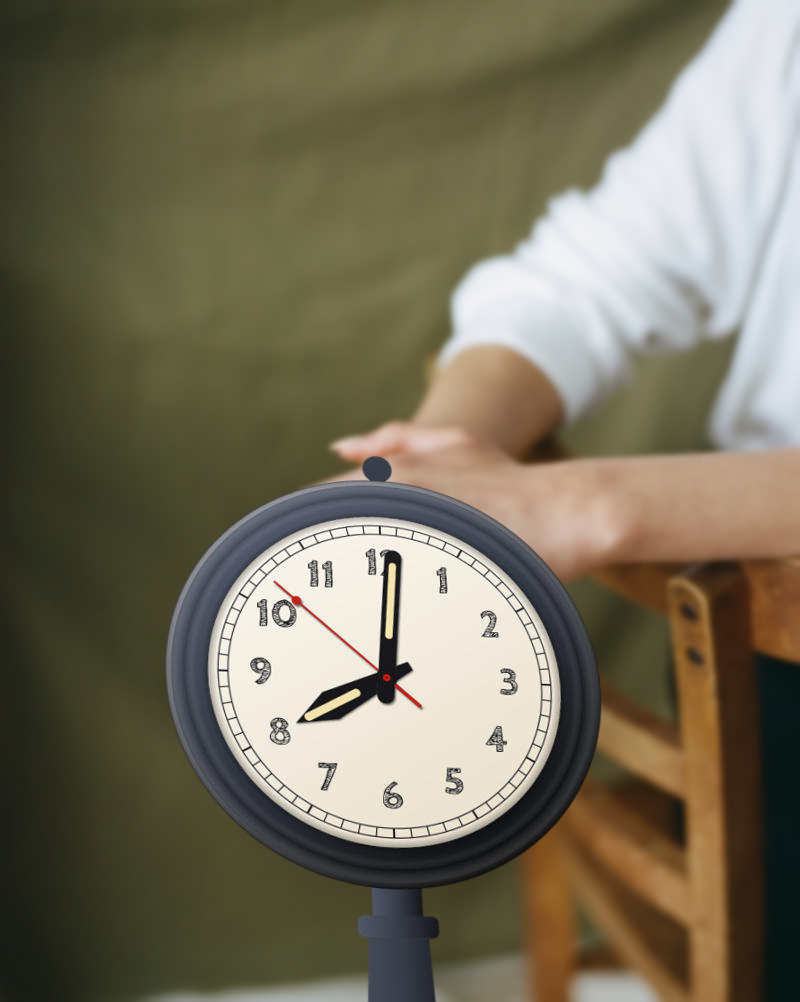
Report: 8:00:52
